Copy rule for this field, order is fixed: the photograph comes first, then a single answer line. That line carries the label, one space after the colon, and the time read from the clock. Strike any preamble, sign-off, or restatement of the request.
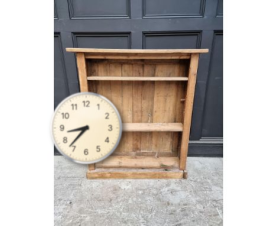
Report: 8:37
